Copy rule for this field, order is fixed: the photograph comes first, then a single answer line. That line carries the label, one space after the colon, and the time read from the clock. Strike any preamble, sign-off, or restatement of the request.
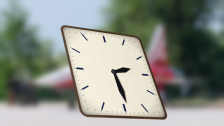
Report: 2:29
